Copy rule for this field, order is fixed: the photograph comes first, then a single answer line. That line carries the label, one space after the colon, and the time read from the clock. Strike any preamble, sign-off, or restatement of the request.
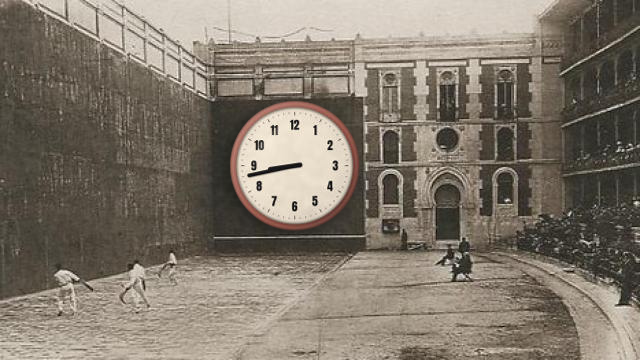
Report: 8:43
